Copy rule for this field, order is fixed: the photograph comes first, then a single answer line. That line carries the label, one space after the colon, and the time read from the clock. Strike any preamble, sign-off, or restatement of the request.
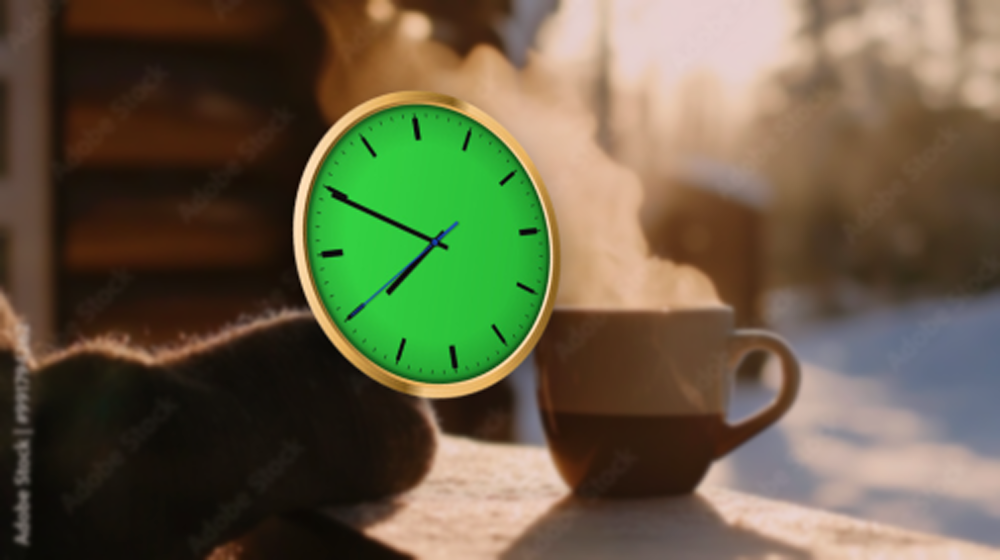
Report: 7:49:40
